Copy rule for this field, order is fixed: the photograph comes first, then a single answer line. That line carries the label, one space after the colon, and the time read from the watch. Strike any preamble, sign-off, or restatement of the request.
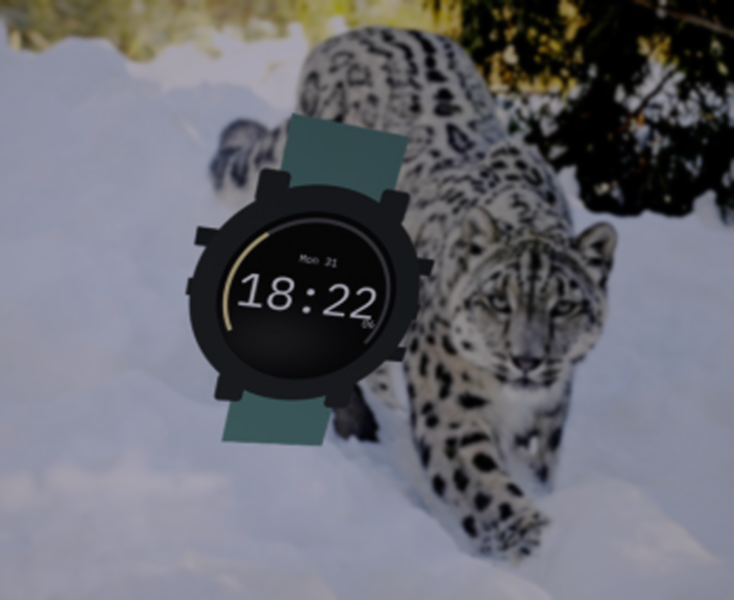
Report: 18:22
